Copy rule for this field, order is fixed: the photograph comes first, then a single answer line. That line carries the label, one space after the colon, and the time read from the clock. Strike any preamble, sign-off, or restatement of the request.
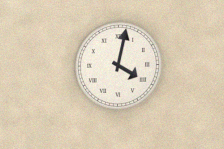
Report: 4:02
